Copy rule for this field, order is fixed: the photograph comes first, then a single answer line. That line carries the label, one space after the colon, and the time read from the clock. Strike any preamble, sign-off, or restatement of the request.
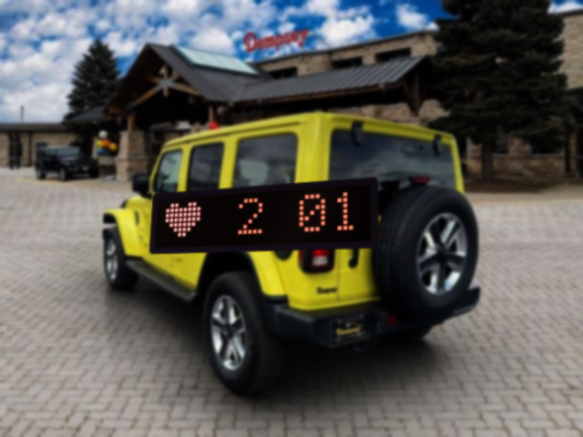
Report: 2:01
